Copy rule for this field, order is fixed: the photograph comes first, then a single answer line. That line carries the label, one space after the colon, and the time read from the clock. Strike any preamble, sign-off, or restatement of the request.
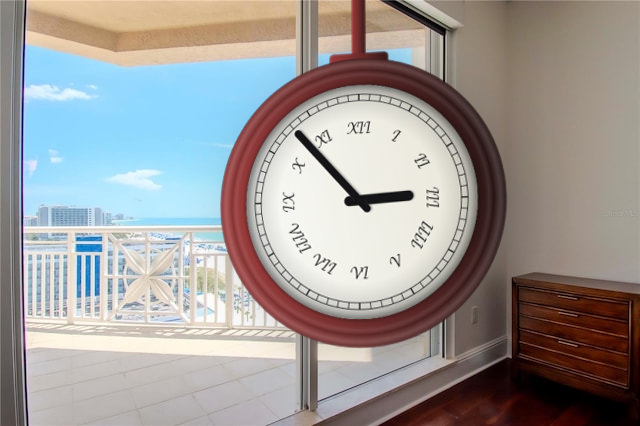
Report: 2:53
